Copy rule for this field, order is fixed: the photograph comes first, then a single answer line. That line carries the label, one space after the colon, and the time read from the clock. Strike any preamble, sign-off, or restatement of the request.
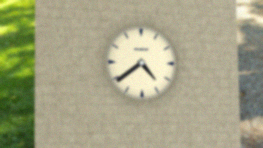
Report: 4:39
